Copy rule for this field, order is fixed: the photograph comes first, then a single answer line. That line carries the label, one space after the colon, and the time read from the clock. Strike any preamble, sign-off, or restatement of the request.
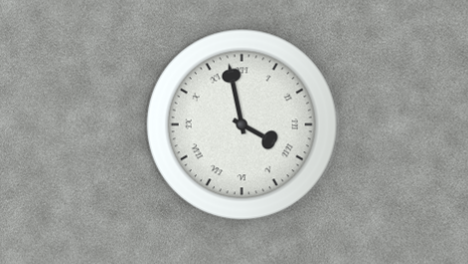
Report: 3:58
